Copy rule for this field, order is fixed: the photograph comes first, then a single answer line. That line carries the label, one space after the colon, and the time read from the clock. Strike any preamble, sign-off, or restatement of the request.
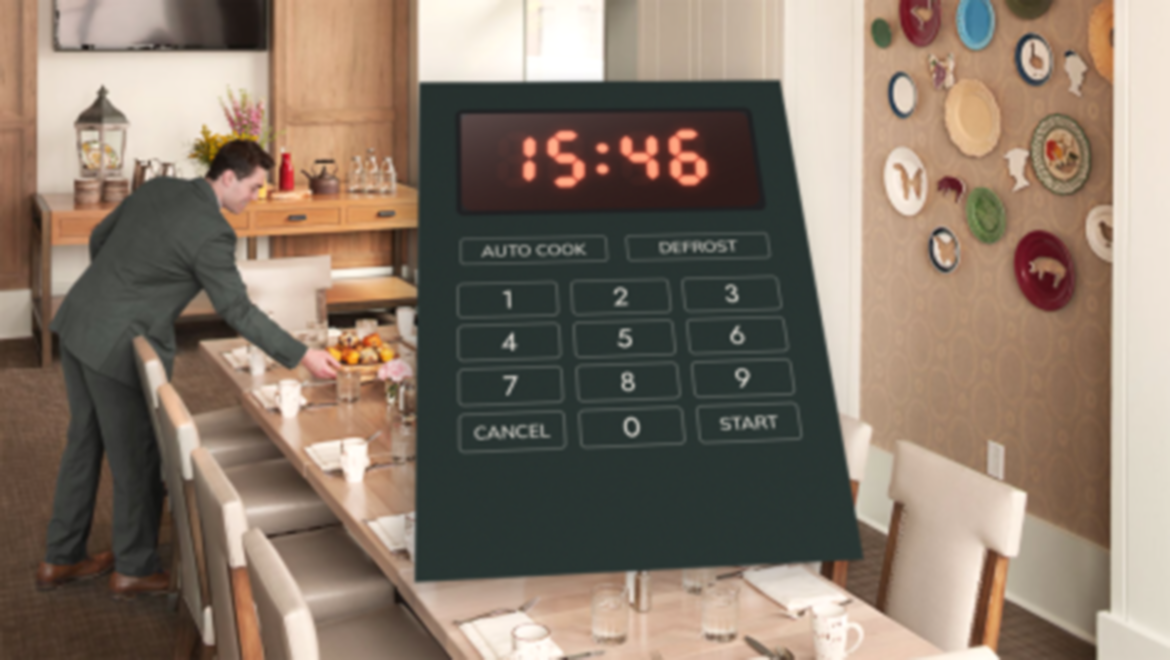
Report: 15:46
